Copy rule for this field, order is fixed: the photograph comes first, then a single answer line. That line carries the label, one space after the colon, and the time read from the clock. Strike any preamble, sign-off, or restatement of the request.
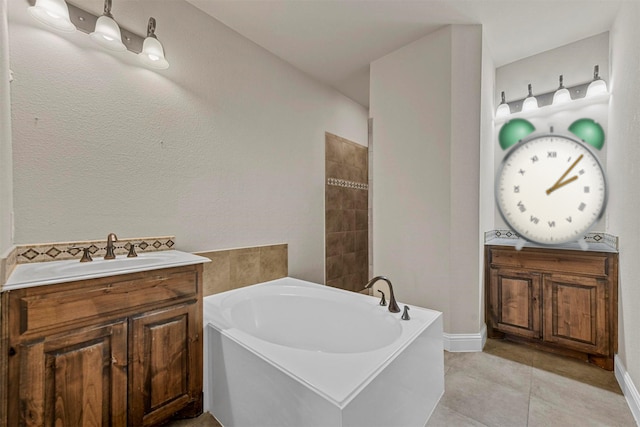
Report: 2:07
